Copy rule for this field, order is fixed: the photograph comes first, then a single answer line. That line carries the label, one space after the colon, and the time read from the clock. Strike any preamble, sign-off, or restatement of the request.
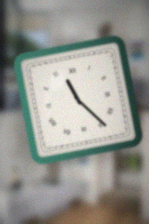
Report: 11:24
